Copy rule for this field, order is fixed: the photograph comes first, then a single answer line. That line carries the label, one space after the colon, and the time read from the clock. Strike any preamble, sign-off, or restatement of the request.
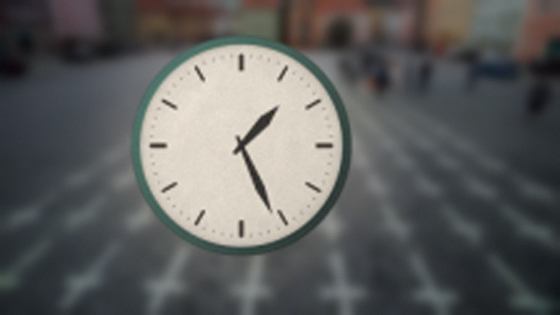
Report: 1:26
